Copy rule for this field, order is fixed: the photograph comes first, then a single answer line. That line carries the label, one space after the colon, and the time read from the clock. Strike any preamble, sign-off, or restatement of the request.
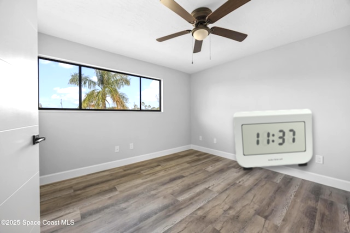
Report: 11:37
